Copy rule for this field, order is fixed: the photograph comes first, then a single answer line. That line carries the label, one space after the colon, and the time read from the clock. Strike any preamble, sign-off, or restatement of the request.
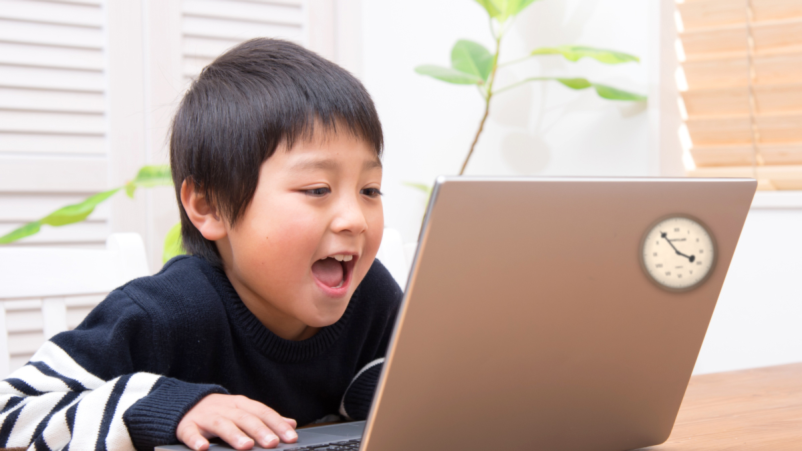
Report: 3:54
